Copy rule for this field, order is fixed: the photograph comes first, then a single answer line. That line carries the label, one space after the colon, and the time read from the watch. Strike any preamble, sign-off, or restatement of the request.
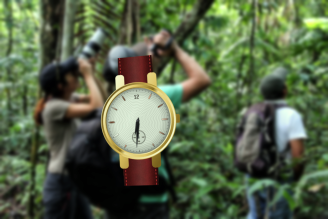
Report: 6:31
